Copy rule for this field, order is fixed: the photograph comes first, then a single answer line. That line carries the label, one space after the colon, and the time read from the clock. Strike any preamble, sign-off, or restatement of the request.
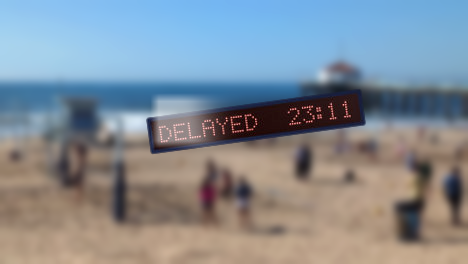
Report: 23:11
